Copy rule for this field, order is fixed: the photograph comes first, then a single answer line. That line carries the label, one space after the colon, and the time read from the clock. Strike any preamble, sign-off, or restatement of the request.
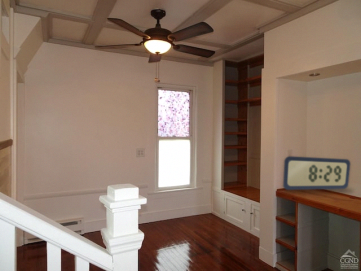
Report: 8:29
